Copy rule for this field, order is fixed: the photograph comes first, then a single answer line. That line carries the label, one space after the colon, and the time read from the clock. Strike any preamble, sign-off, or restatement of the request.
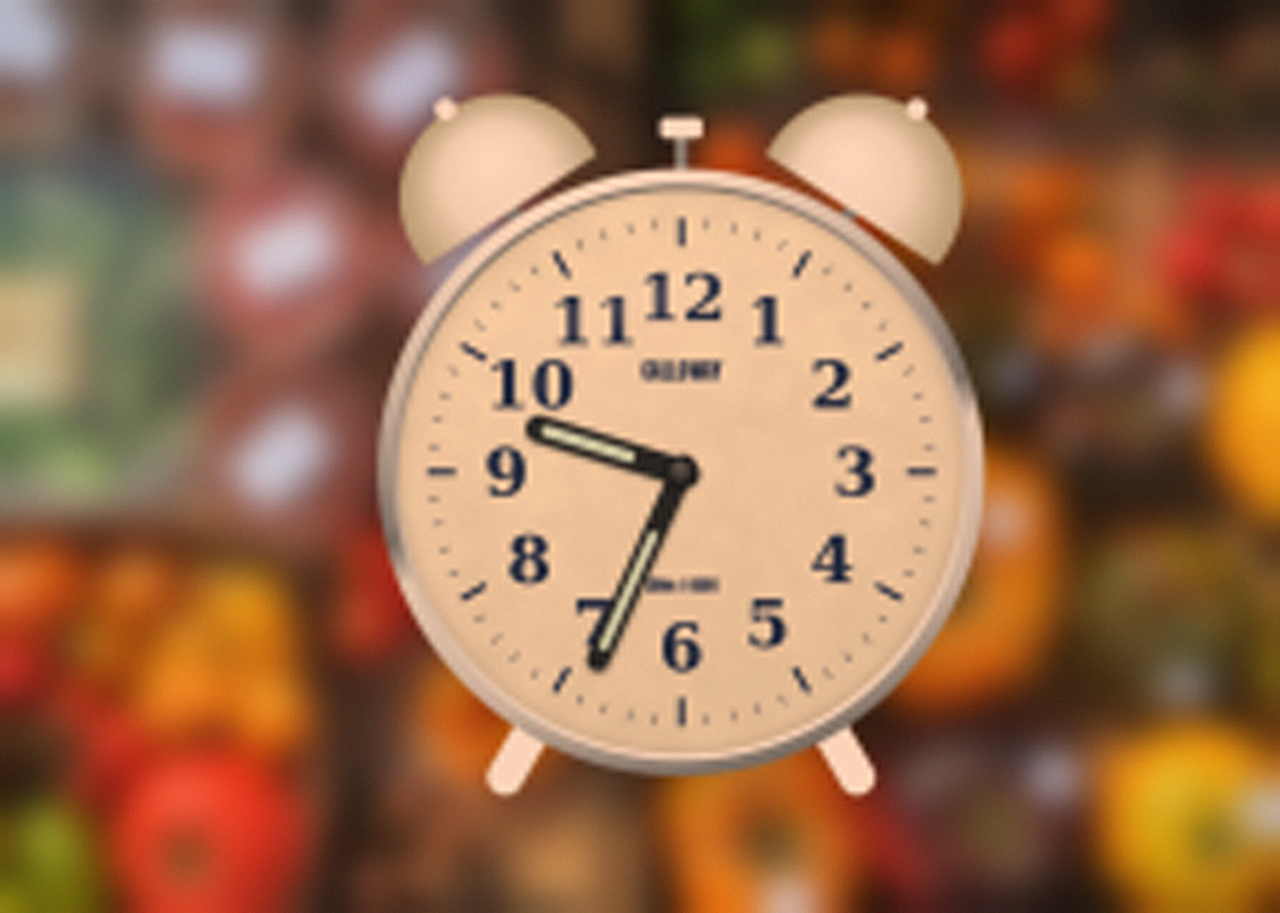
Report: 9:34
